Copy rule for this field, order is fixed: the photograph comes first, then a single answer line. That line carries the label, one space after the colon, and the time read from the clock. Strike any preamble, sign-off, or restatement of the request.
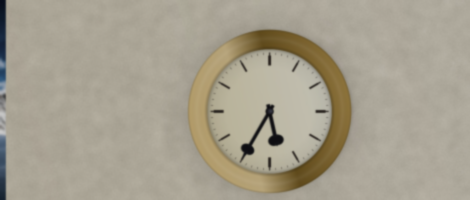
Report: 5:35
